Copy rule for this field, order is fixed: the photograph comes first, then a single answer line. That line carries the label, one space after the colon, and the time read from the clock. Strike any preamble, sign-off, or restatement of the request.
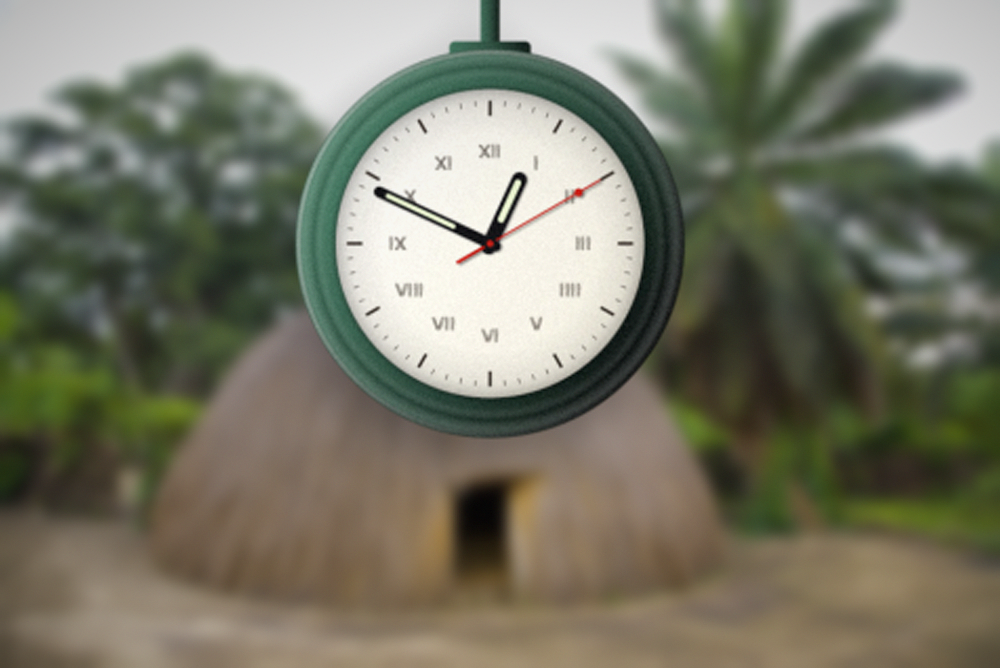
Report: 12:49:10
